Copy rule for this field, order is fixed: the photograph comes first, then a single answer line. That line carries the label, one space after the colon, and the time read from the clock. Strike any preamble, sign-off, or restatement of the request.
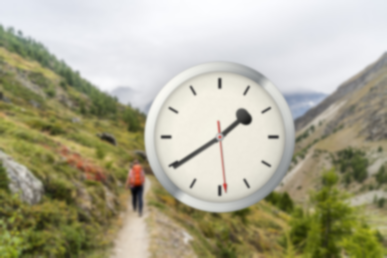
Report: 1:39:29
